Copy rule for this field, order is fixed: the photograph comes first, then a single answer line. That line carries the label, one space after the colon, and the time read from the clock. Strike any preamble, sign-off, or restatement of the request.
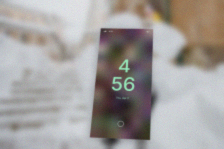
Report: 4:56
